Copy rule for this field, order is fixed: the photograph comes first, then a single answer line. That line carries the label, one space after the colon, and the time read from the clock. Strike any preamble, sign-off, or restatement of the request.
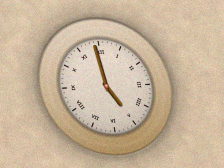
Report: 4:59
